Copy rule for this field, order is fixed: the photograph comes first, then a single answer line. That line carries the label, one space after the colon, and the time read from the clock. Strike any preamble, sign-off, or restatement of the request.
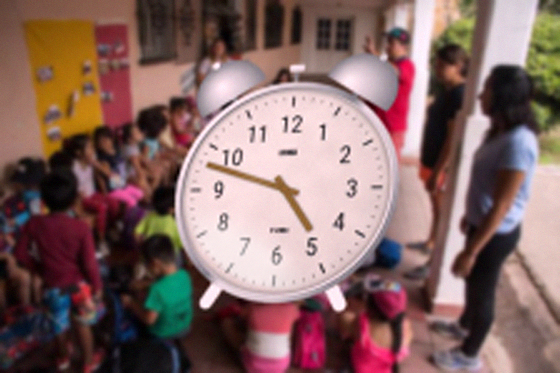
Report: 4:48
